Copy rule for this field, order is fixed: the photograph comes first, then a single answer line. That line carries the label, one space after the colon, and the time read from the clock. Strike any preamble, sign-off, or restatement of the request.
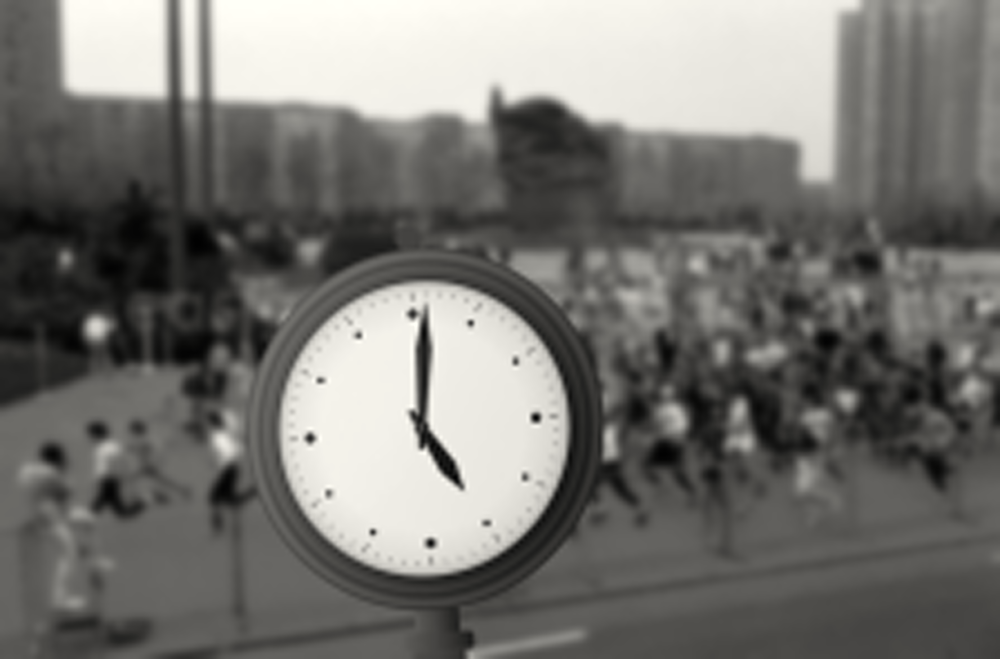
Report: 5:01
